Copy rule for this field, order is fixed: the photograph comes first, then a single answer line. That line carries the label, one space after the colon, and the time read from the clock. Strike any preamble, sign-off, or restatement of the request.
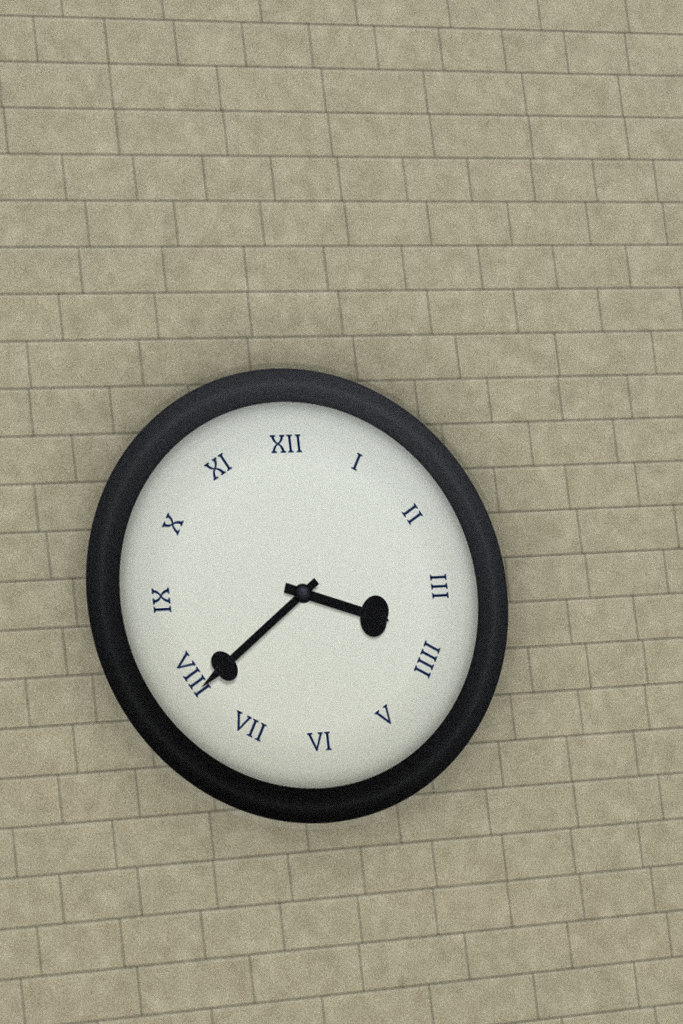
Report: 3:39
